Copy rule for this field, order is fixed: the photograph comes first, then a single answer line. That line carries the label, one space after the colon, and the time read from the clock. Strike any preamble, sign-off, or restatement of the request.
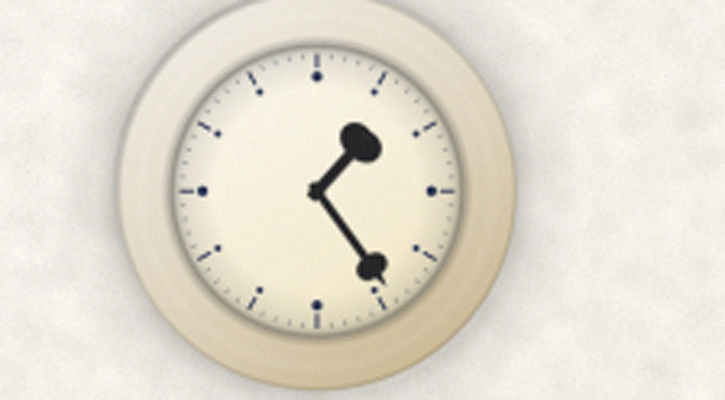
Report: 1:24
